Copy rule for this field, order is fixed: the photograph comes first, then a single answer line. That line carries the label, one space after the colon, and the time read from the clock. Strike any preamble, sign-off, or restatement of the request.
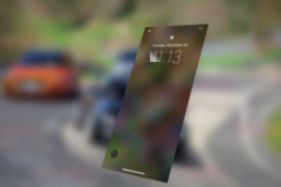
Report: 11:13
